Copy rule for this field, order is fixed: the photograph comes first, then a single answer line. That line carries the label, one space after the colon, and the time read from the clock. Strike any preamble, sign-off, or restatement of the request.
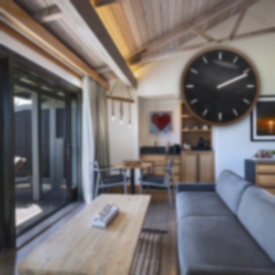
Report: 2:11
